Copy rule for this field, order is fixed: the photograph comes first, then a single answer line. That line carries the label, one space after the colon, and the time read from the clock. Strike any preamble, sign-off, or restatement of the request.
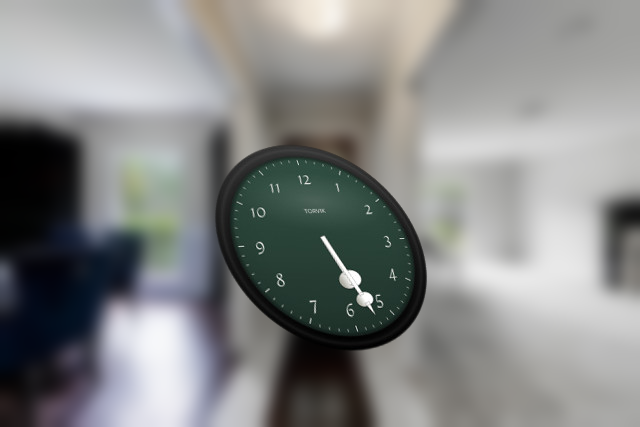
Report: 5:27
